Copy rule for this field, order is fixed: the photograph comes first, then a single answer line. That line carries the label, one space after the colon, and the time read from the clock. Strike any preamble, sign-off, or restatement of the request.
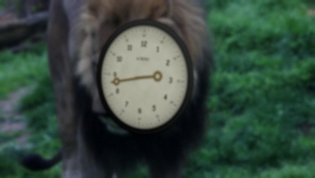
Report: 2:43
